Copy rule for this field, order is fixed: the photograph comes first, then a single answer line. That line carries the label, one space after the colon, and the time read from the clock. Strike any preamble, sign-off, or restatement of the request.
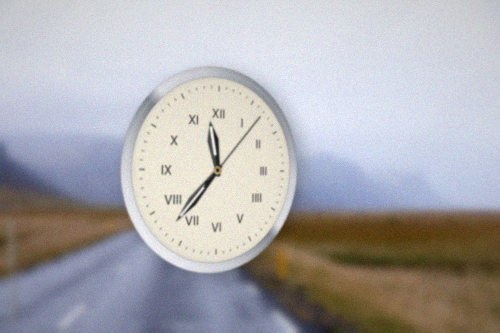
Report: 11:37:07
